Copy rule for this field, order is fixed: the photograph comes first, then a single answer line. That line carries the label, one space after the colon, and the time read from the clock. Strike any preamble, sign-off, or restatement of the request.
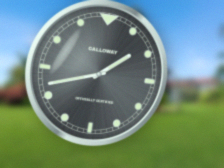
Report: 1:42
